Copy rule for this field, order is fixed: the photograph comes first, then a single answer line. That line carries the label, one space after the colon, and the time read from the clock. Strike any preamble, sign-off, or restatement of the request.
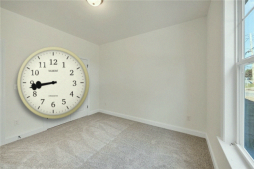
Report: 8:43
